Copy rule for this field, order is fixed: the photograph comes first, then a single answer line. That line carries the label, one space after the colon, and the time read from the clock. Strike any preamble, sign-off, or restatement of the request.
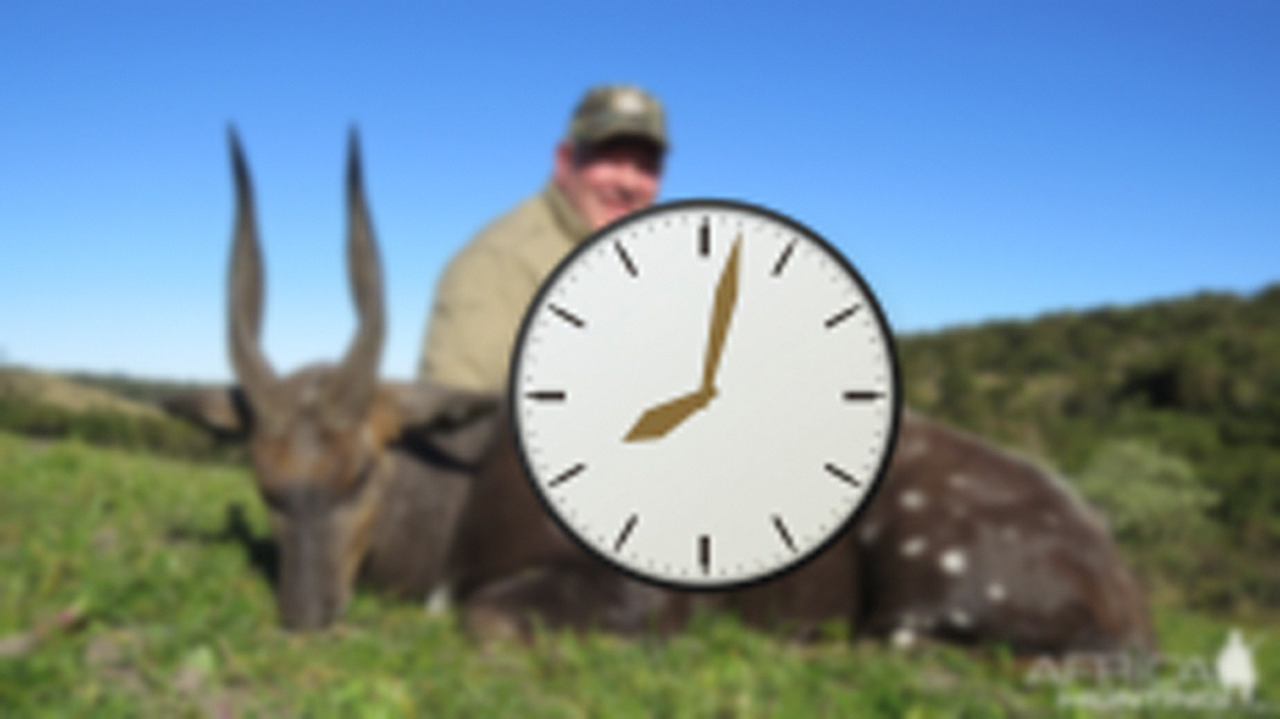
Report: 8:02
